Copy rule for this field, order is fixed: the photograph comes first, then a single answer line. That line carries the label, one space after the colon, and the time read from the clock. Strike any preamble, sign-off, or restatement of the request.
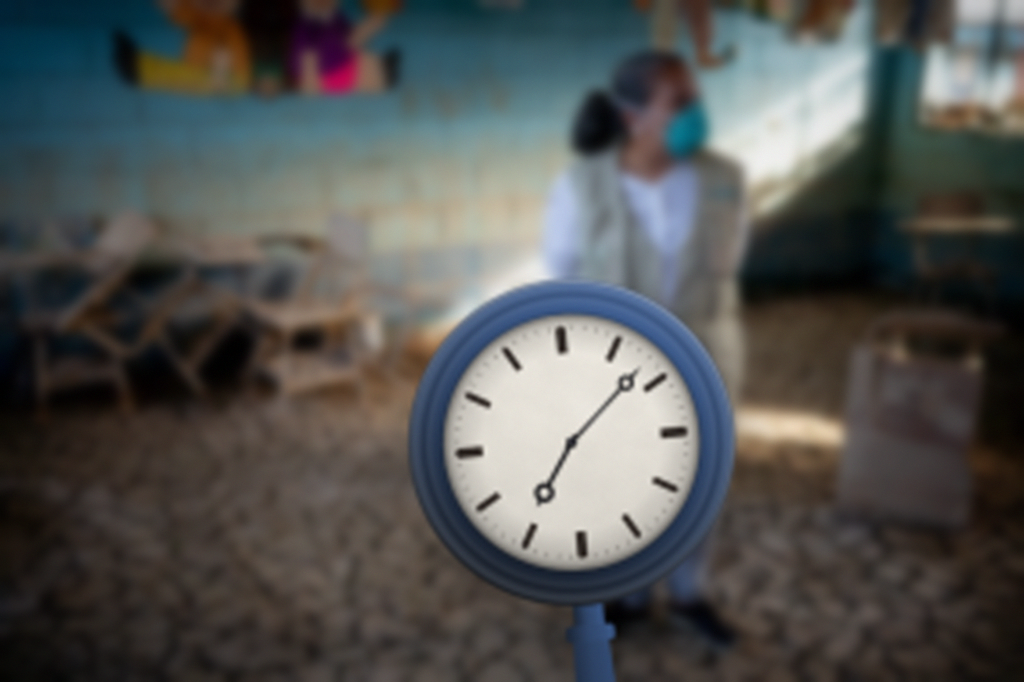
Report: 7:08
